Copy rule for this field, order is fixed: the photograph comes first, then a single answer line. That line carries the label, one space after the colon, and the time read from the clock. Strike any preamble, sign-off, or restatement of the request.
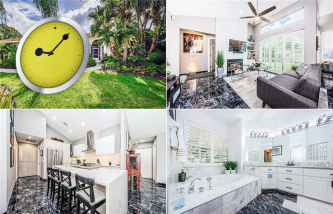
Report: 9:06
